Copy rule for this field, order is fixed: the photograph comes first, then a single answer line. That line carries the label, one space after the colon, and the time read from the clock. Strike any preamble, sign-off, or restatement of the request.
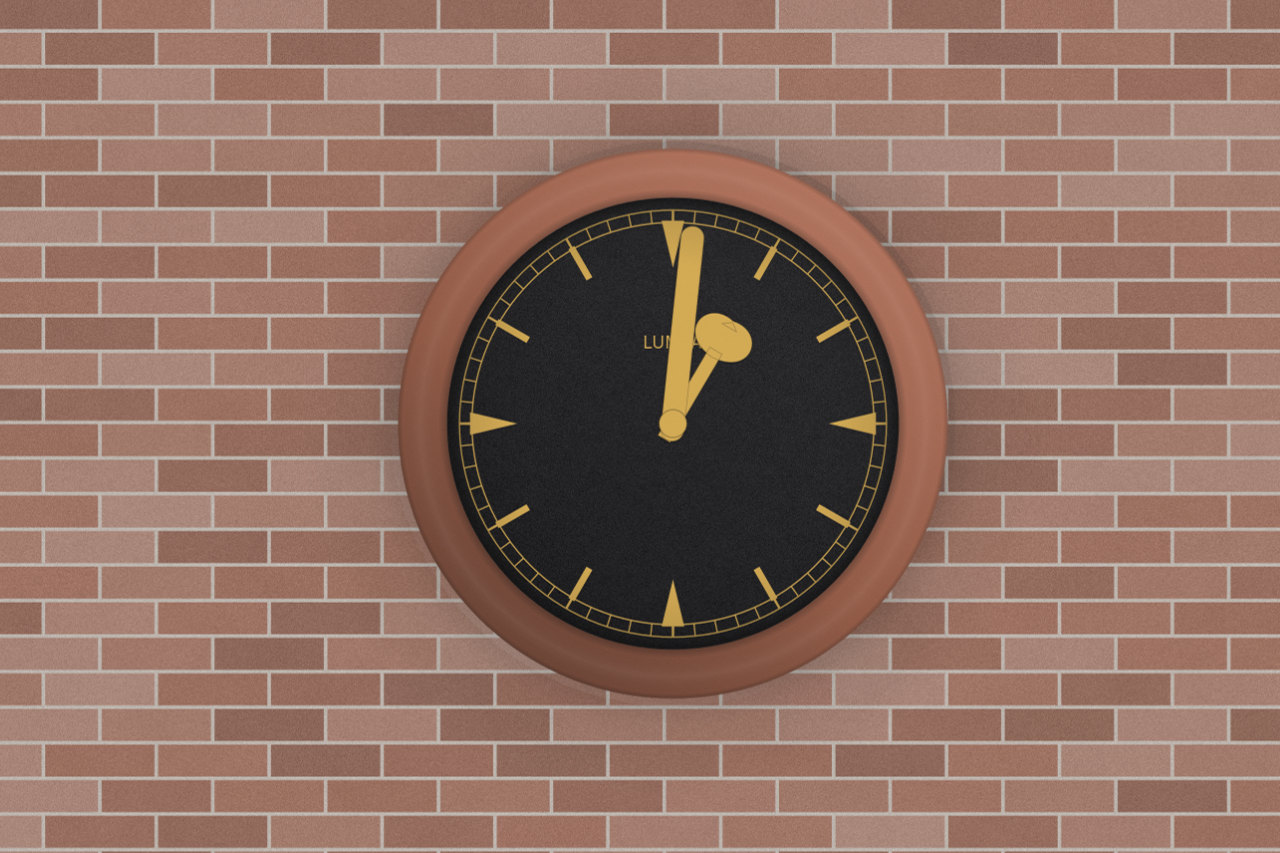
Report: 1:01
